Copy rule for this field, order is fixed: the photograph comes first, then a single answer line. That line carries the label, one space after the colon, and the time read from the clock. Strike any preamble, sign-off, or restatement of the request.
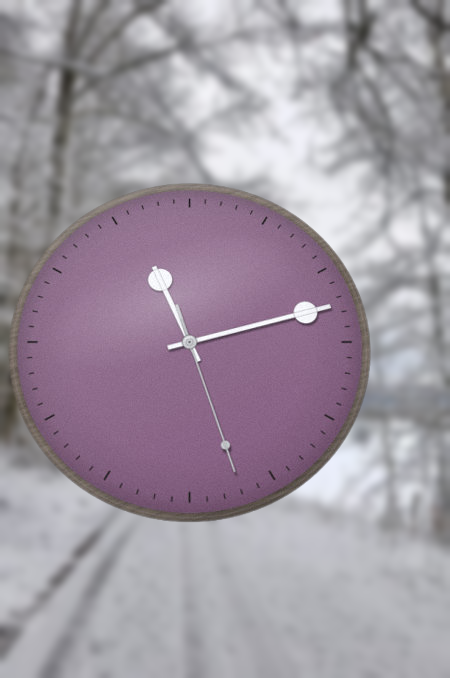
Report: 11:12:27
